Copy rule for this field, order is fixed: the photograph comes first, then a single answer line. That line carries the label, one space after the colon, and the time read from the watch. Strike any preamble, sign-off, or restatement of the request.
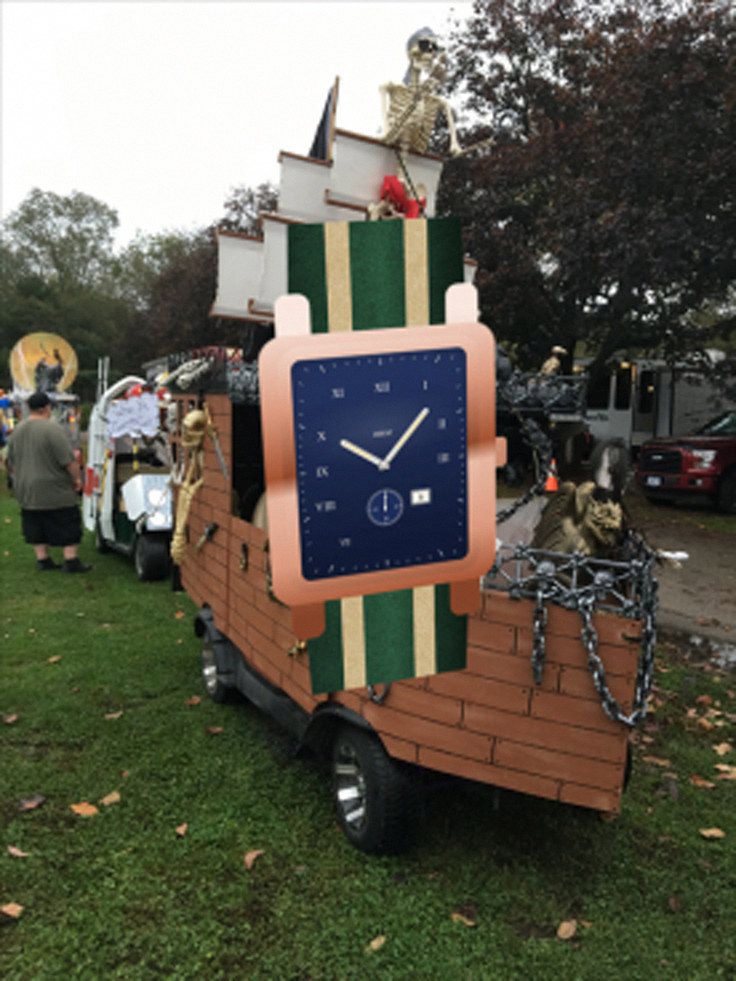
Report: 10:07
